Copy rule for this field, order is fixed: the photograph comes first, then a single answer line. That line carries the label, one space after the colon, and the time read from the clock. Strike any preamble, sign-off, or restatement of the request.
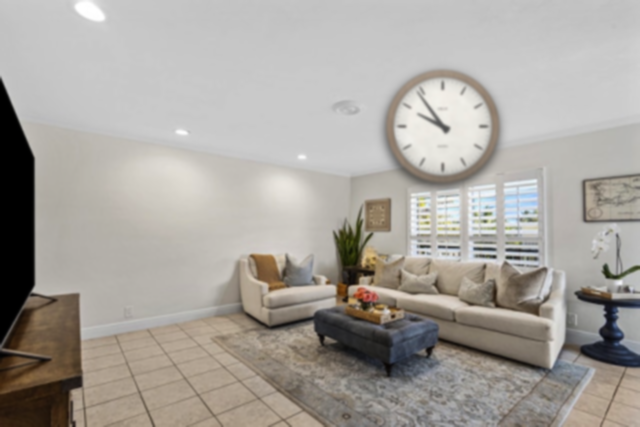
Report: 9:54
